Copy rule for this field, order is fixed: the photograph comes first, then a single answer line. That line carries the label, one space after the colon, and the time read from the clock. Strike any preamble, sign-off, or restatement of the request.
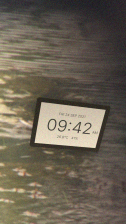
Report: 9:42
